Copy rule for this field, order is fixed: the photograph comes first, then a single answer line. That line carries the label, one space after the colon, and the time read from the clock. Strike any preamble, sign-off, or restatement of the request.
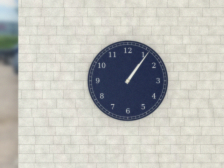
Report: 1:06
